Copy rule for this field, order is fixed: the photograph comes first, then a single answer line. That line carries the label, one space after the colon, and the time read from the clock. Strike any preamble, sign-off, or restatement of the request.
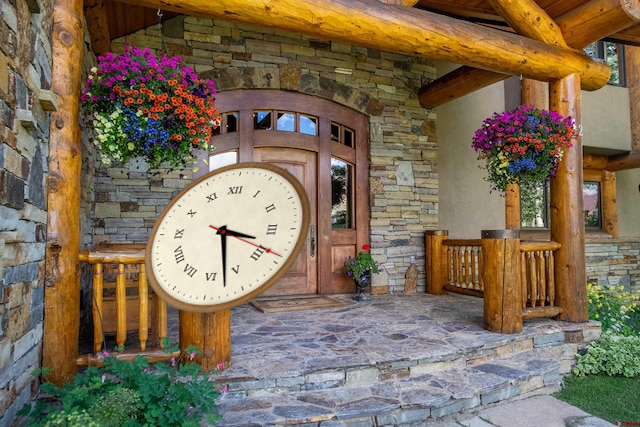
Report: 3:27:19
